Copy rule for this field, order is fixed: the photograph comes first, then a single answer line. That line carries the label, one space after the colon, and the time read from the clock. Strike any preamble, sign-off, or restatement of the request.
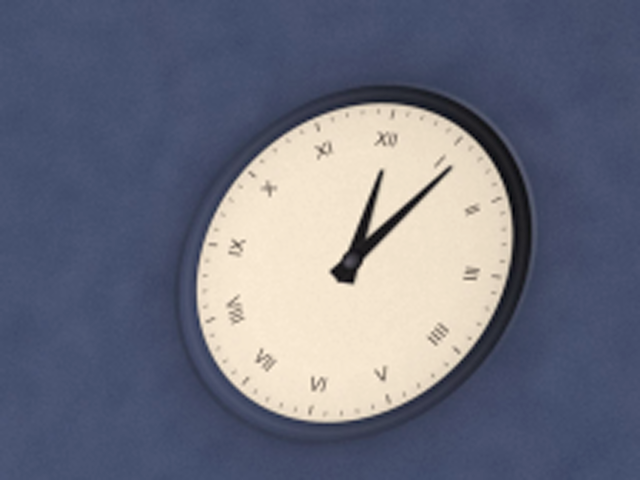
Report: 12:06
